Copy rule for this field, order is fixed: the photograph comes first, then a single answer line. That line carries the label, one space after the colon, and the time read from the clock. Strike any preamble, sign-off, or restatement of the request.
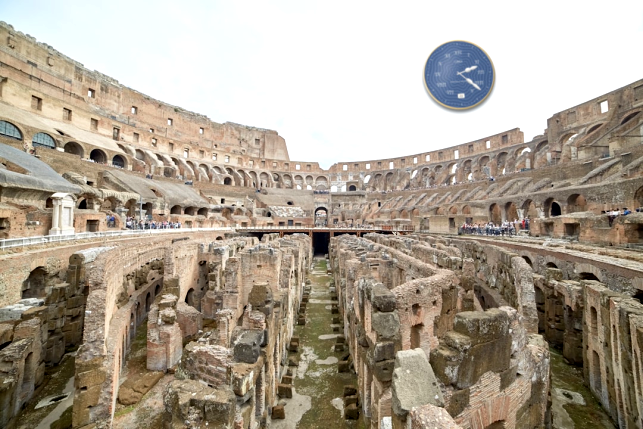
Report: 2:22
